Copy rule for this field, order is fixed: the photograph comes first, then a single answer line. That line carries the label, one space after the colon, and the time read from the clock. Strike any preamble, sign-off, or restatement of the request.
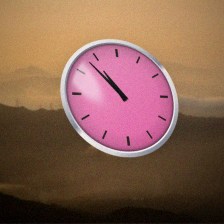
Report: 10:53
